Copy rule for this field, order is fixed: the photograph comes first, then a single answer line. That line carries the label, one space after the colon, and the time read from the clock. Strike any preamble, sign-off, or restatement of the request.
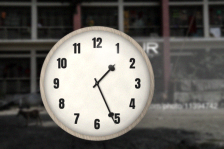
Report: 1:26
